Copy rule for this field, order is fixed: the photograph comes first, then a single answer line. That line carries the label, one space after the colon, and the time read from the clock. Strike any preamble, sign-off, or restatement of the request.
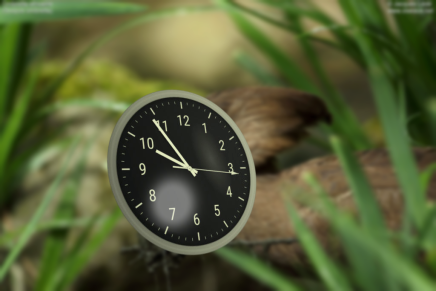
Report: 9:54:16
